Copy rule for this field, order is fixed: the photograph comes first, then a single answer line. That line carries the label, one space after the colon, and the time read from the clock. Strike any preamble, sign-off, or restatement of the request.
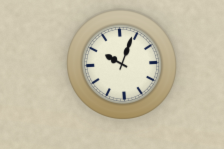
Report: 10:04
